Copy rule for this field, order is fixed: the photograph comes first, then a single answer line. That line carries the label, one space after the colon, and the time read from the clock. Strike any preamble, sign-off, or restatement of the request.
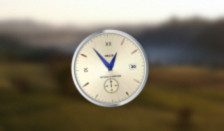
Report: 12:54
